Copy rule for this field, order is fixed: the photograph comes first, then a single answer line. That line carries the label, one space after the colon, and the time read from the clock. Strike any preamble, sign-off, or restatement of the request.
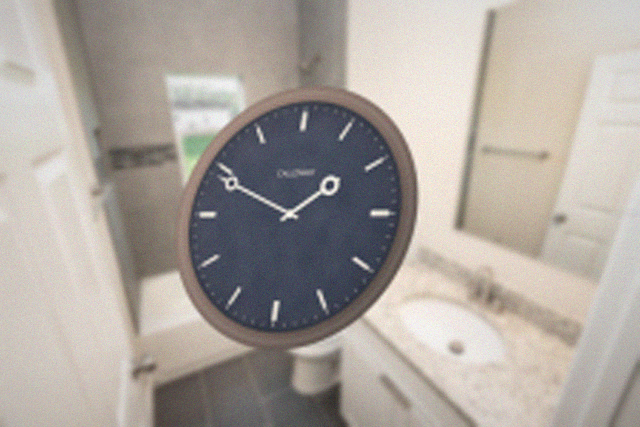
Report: 1:49
